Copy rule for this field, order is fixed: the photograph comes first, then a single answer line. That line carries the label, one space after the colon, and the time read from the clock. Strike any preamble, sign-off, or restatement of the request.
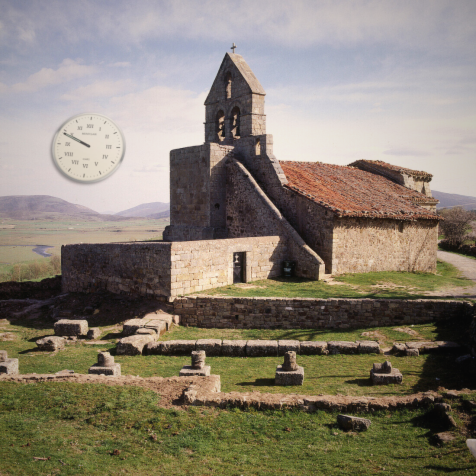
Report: 9:49
